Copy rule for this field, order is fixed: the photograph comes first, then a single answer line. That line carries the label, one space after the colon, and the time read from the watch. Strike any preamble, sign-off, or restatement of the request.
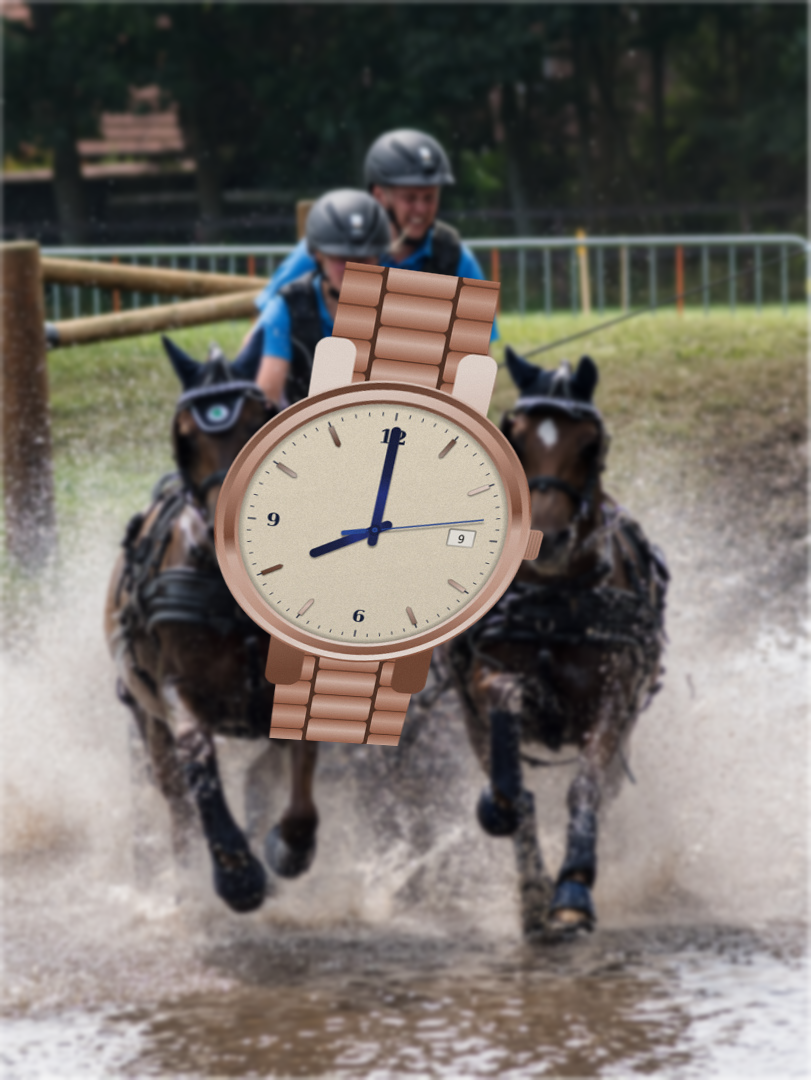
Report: 8:00:13
